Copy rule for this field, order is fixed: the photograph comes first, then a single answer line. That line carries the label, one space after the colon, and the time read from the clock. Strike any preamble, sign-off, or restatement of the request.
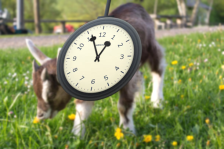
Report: 12:56
